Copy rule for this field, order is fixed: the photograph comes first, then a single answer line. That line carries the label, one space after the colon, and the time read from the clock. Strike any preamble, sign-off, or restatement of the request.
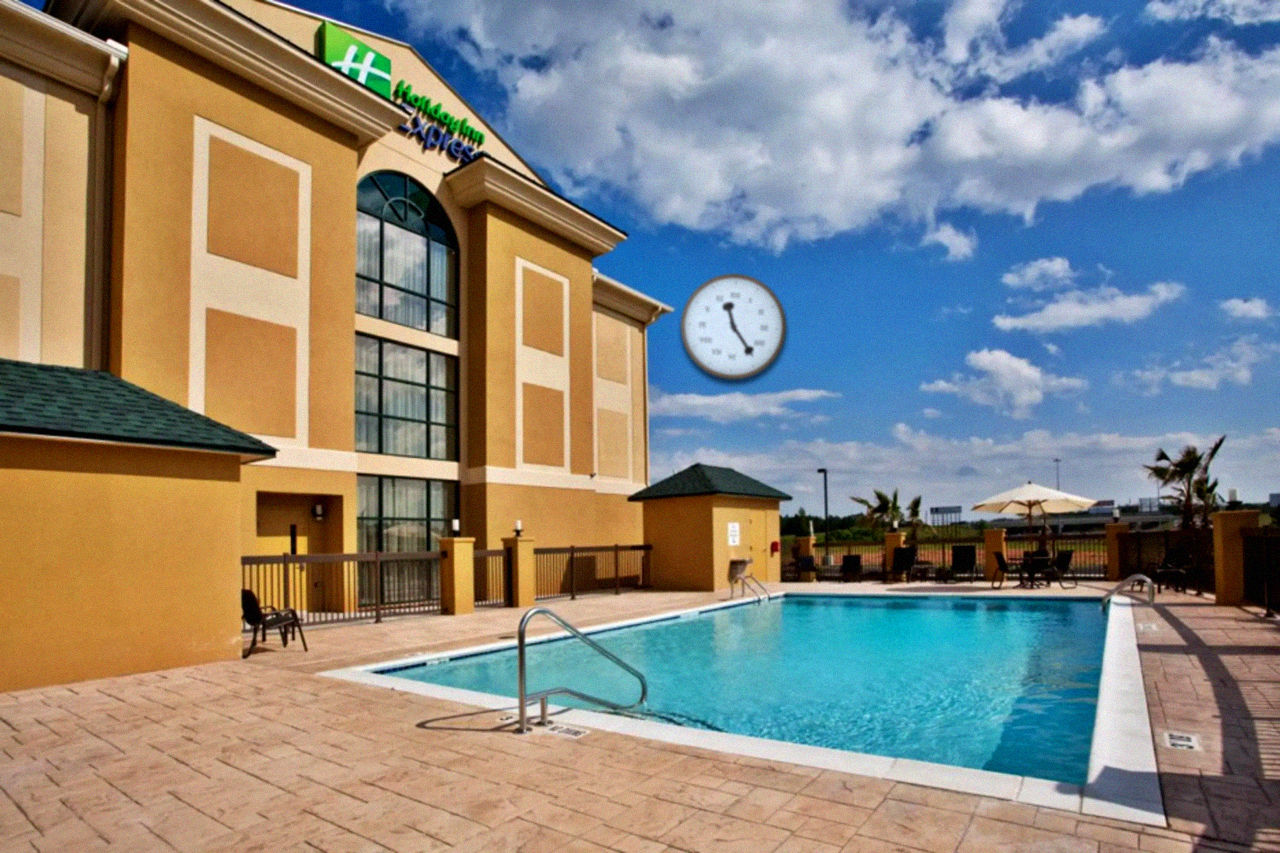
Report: 11:24
